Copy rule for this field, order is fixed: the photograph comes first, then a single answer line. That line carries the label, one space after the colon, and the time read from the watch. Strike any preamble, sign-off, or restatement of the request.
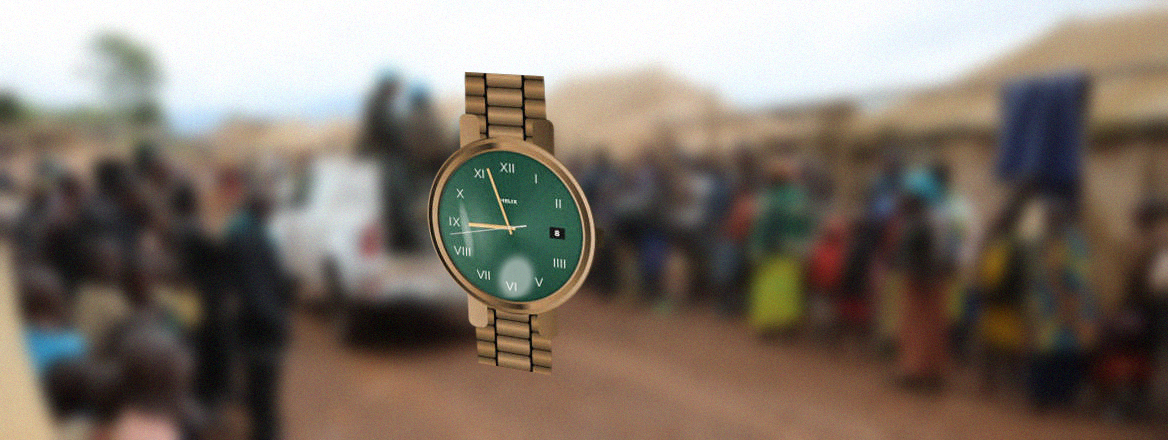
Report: 8:56:43
